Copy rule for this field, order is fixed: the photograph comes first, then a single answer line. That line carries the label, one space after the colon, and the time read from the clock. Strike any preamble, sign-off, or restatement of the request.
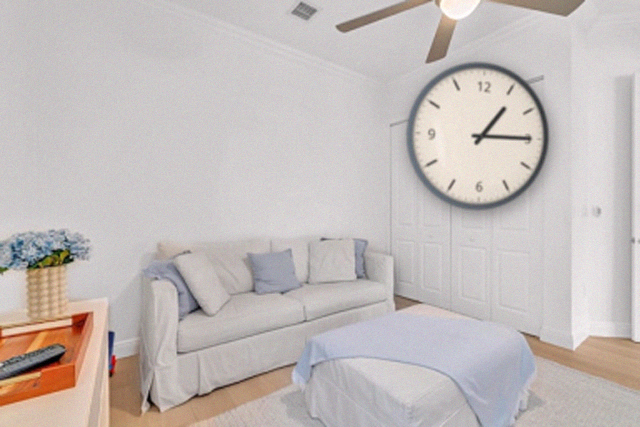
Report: 1:15
